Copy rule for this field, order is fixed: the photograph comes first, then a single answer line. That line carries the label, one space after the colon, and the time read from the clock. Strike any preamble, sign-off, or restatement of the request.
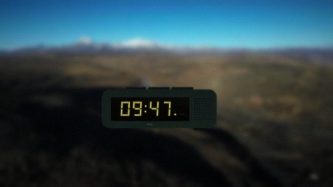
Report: 9:47
